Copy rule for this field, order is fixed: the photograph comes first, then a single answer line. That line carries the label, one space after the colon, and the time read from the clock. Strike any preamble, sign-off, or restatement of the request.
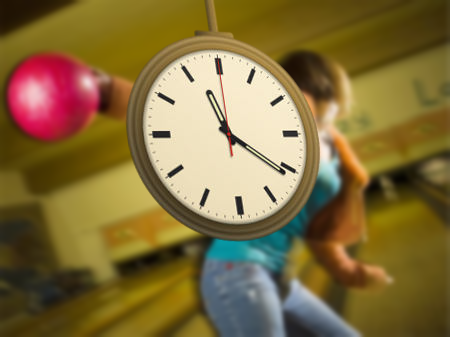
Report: 11:21:00
